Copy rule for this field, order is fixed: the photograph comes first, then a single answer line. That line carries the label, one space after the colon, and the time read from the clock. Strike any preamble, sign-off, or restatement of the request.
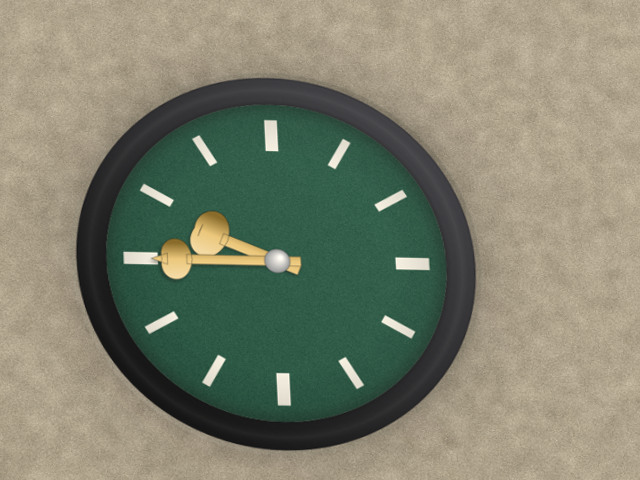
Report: 9:45
